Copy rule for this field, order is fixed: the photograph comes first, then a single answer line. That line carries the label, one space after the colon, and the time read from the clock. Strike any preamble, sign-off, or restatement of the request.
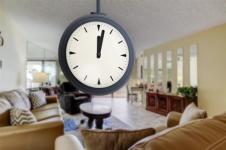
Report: 12:02
